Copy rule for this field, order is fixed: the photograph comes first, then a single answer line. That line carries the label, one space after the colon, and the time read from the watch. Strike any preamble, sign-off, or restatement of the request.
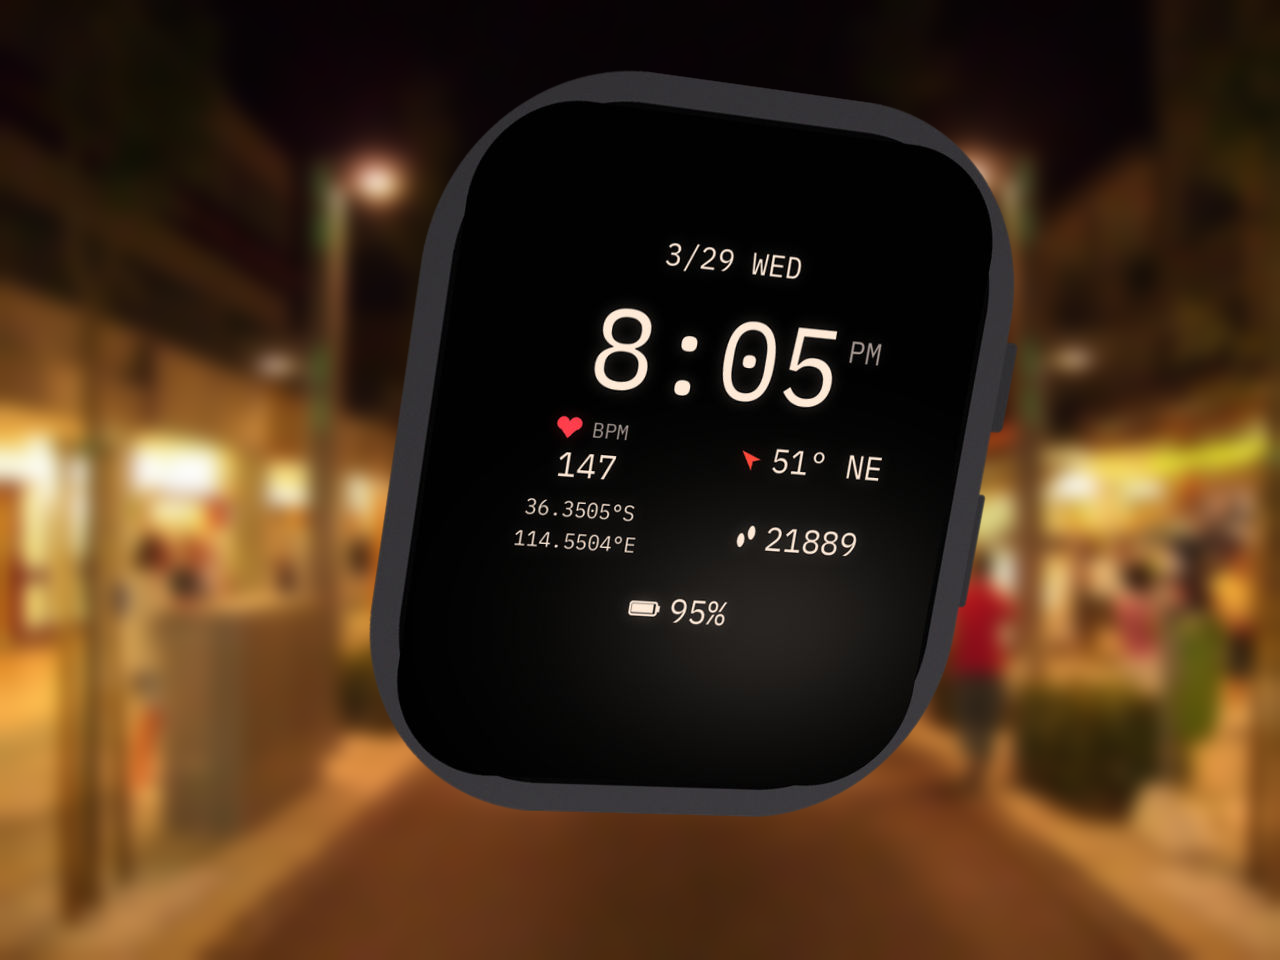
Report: 8:05
